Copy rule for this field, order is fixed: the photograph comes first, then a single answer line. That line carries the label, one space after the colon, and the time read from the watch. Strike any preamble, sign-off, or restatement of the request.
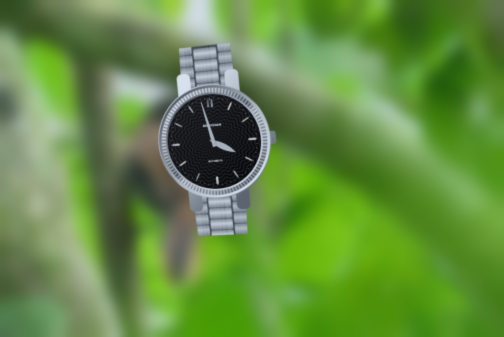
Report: 3:58
